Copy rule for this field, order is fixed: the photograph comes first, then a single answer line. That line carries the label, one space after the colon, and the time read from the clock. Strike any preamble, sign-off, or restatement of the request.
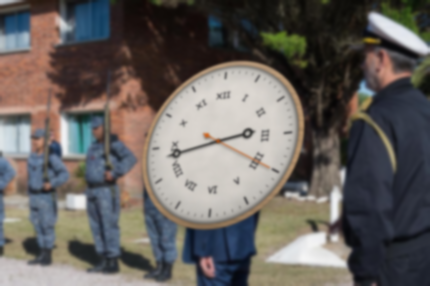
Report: 2:43:20
